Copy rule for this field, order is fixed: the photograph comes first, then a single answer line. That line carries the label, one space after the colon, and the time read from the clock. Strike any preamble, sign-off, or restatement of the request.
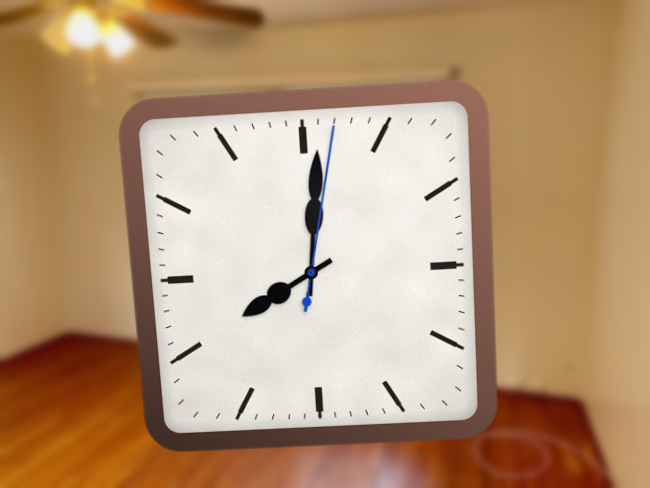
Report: 8:01:02
